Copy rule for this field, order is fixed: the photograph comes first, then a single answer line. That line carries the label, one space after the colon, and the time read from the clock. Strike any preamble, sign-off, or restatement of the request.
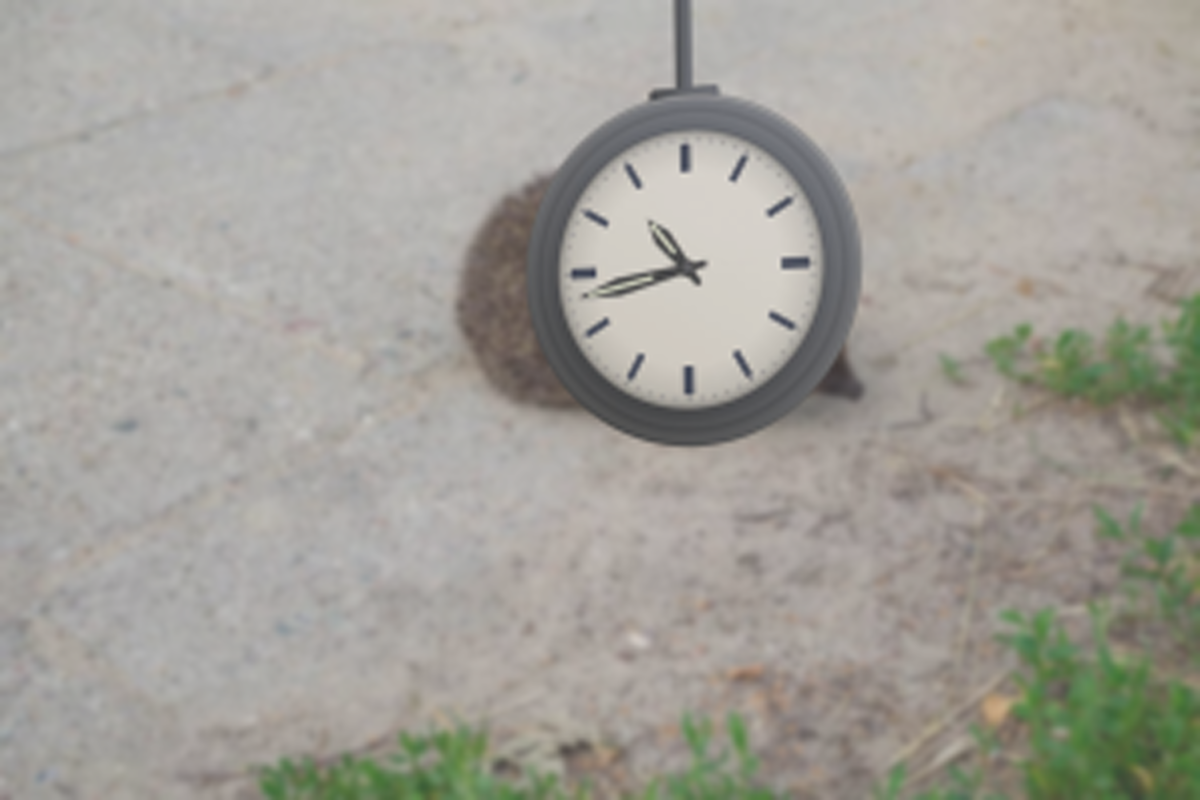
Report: 10:43
